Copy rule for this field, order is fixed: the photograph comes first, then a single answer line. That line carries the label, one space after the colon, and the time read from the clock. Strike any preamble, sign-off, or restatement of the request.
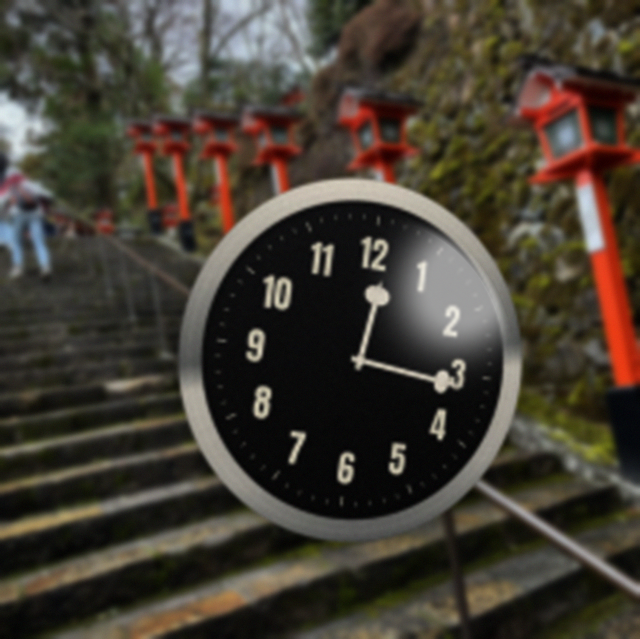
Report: 12:16
